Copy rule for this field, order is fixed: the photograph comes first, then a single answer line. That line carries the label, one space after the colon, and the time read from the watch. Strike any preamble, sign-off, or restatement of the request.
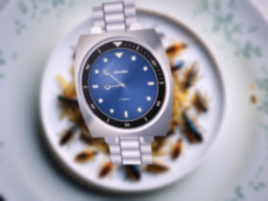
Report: 8:52
